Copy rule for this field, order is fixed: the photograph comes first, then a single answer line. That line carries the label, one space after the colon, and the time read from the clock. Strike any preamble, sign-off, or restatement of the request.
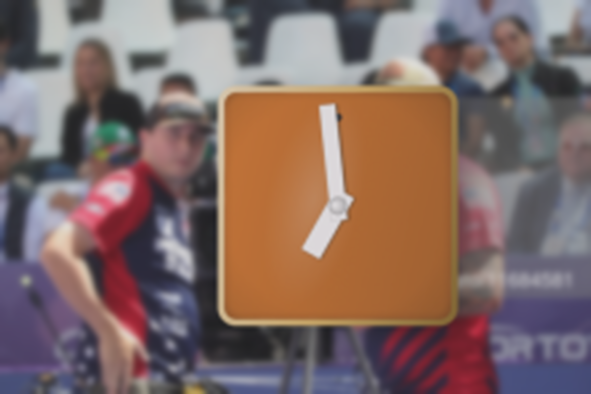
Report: 6:59
